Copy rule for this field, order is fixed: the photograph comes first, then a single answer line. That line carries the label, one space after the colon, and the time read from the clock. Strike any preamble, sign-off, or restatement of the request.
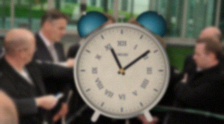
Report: 11:09
